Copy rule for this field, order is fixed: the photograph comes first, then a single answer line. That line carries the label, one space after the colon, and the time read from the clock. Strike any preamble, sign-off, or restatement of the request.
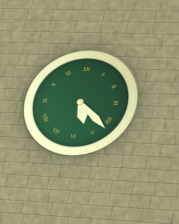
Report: 5:22
